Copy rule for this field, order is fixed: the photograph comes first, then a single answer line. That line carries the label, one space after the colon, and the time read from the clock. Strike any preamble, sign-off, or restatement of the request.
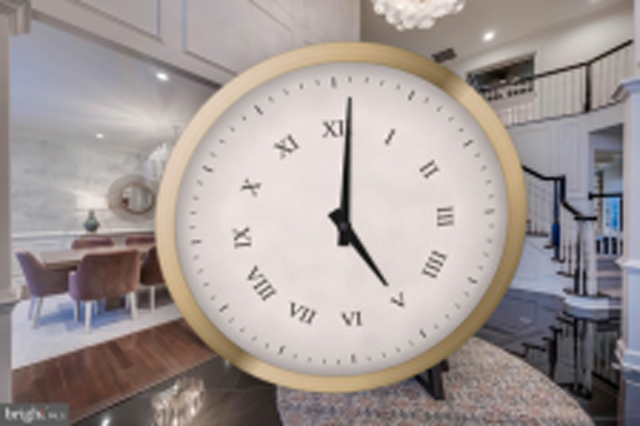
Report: 5:01
